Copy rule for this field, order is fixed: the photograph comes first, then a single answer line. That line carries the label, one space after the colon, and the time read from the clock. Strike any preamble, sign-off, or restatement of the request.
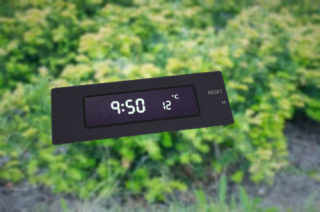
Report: 9:50
